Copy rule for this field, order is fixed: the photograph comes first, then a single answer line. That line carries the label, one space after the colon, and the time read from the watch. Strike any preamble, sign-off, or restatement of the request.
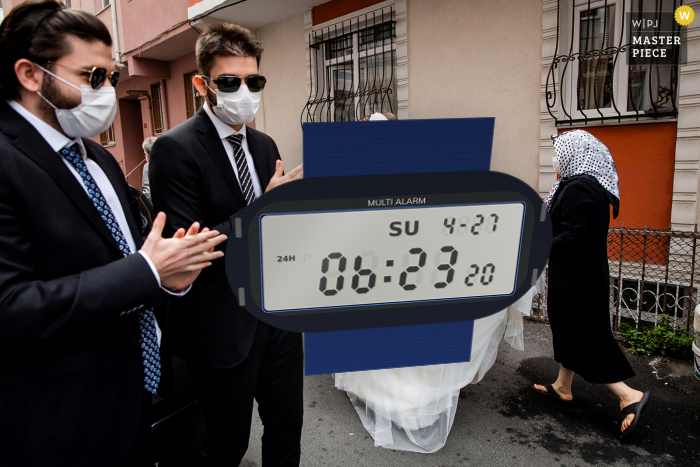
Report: 6:23:20
